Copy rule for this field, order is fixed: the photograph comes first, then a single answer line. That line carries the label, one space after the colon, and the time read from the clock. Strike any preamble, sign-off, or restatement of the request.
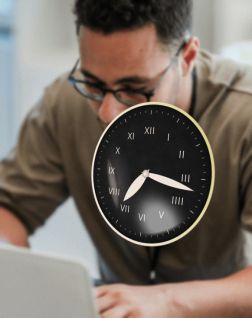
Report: 7:17
